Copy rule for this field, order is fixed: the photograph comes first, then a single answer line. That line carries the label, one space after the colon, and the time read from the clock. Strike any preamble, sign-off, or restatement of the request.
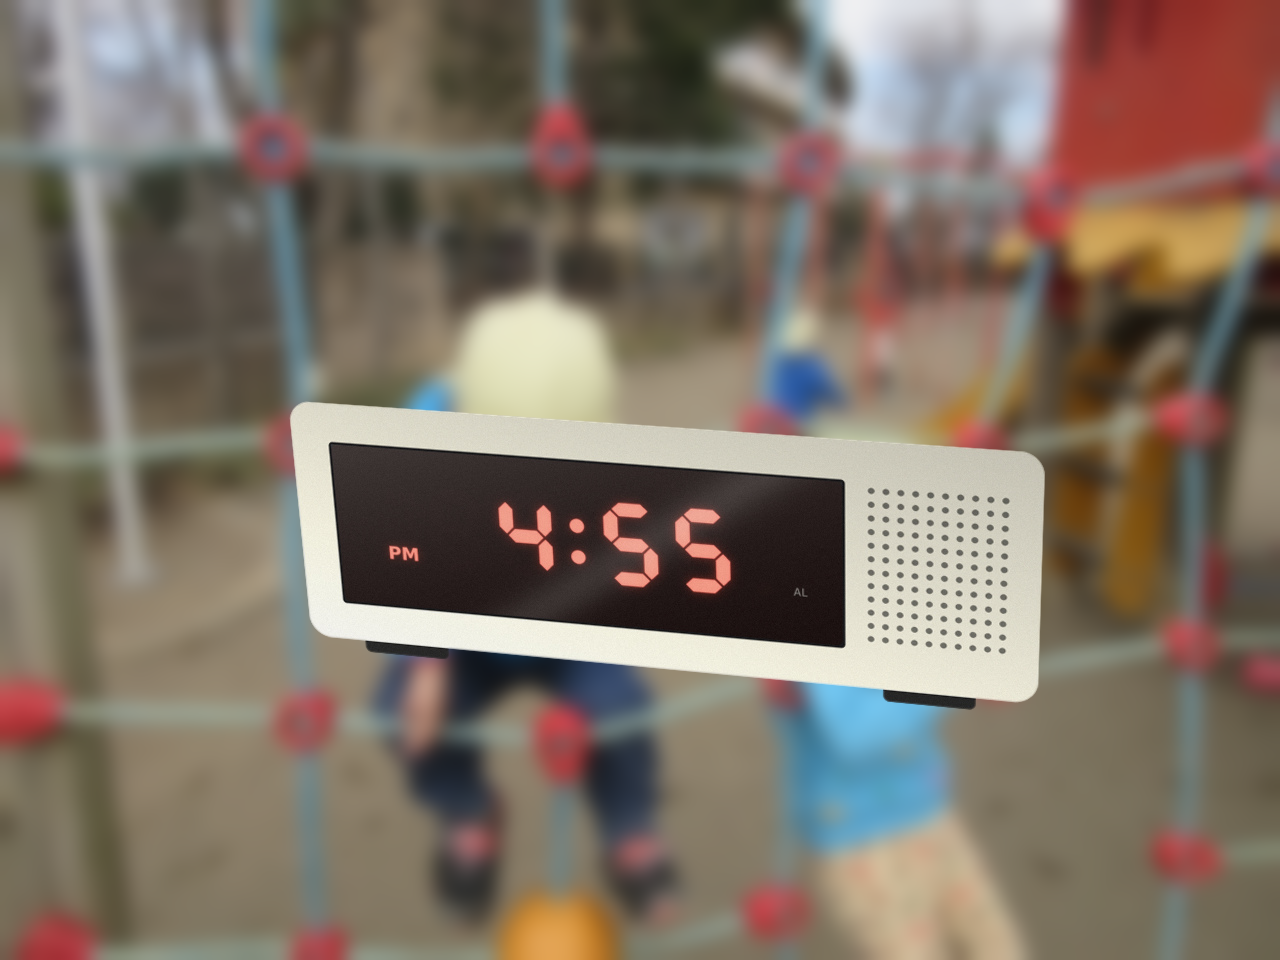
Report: 4:55
